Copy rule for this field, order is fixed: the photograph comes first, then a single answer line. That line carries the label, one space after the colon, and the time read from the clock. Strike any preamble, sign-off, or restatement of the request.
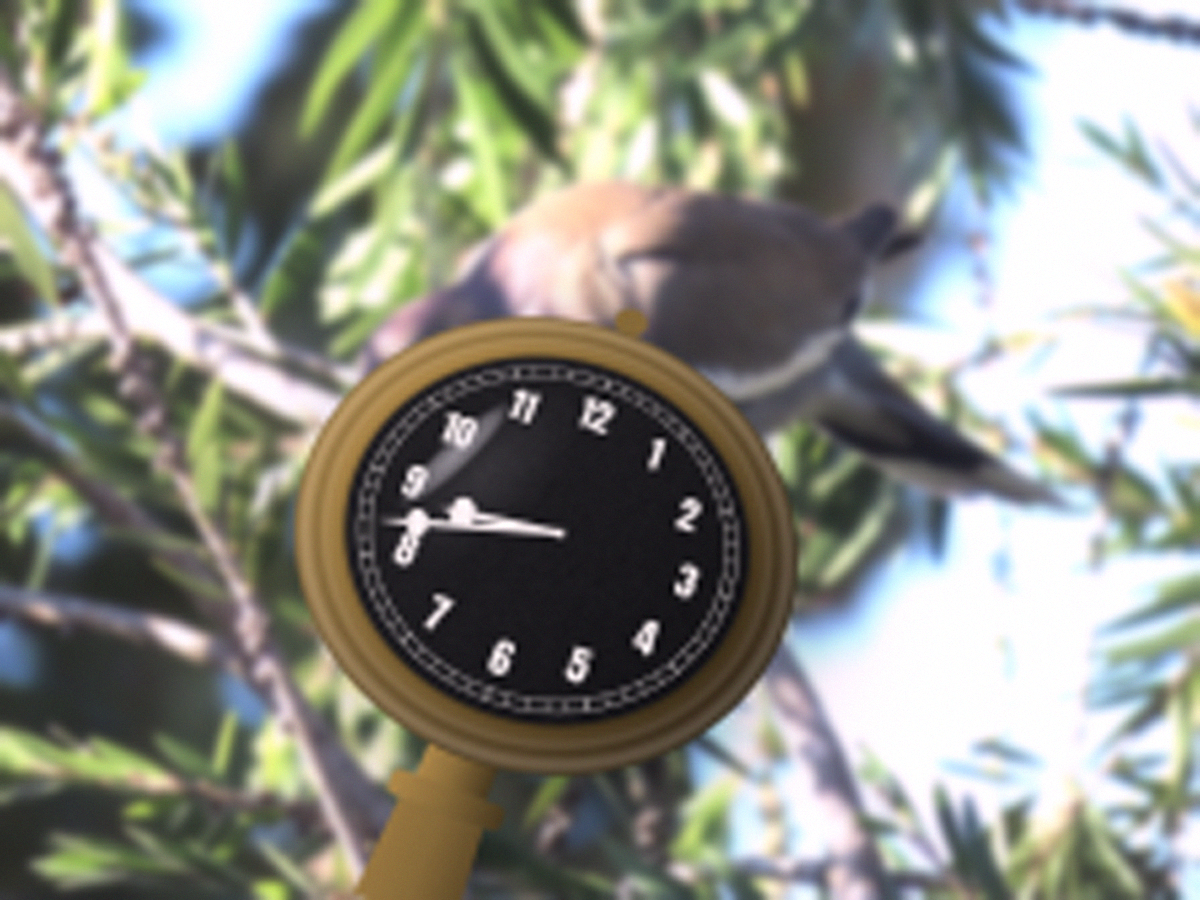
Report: 8:42
